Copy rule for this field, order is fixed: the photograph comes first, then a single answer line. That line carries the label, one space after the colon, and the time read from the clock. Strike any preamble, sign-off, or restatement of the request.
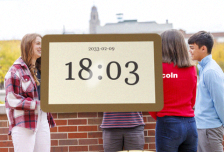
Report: 18:03
